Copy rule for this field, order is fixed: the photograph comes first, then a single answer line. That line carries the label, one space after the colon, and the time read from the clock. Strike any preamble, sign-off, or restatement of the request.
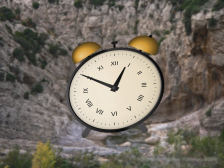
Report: 12:50
